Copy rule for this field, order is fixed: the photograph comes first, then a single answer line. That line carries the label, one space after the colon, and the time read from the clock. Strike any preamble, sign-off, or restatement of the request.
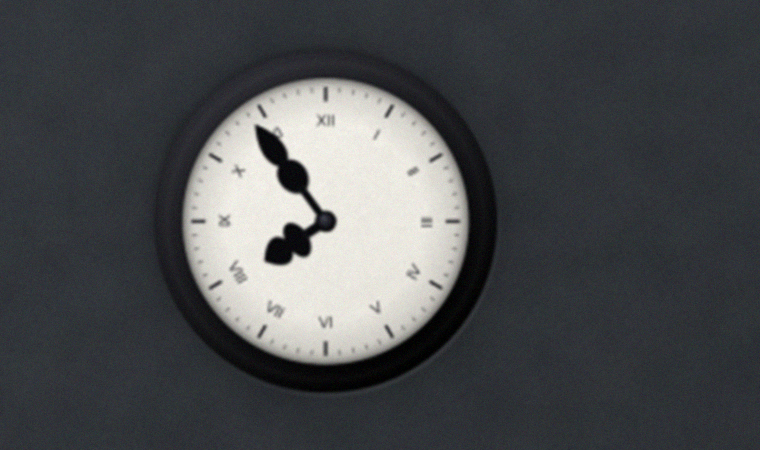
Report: 7:54
